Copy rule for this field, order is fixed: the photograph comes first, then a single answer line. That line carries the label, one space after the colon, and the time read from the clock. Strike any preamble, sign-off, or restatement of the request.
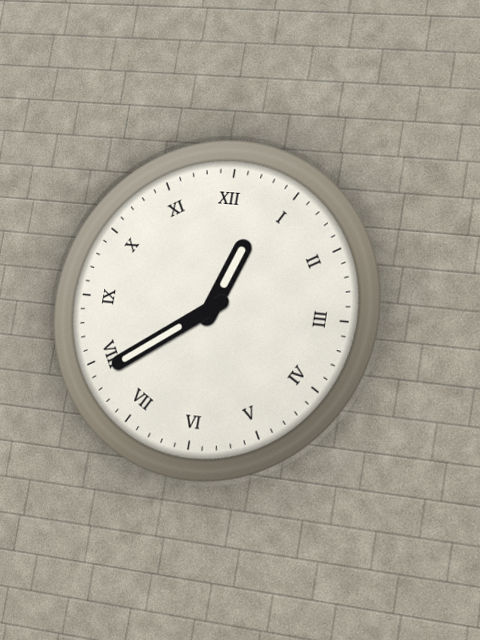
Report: 12:39
